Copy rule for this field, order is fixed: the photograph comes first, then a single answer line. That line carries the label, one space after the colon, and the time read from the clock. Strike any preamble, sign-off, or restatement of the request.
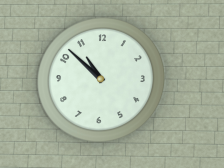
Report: 10:52
